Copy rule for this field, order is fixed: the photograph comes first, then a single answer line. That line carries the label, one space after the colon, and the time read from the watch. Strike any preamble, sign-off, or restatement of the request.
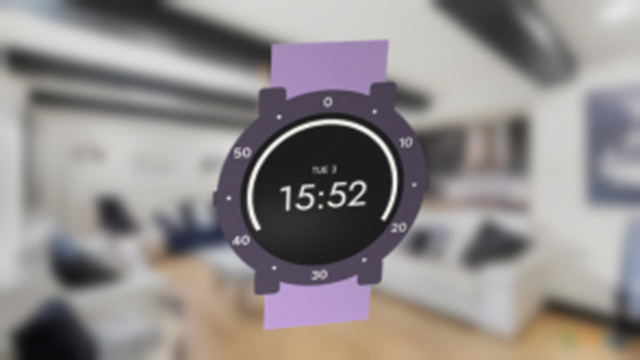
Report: 15:52
